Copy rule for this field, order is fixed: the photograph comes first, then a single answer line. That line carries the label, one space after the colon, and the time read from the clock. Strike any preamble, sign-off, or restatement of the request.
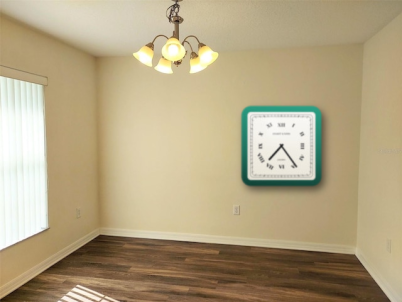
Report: 7:24
